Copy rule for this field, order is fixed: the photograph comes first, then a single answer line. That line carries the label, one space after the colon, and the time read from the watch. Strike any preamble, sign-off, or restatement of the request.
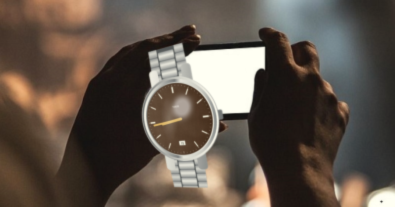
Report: 8:44
